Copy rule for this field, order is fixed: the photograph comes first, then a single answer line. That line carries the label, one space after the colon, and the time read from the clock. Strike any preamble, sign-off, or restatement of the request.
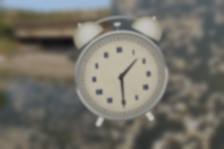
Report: 1:30
